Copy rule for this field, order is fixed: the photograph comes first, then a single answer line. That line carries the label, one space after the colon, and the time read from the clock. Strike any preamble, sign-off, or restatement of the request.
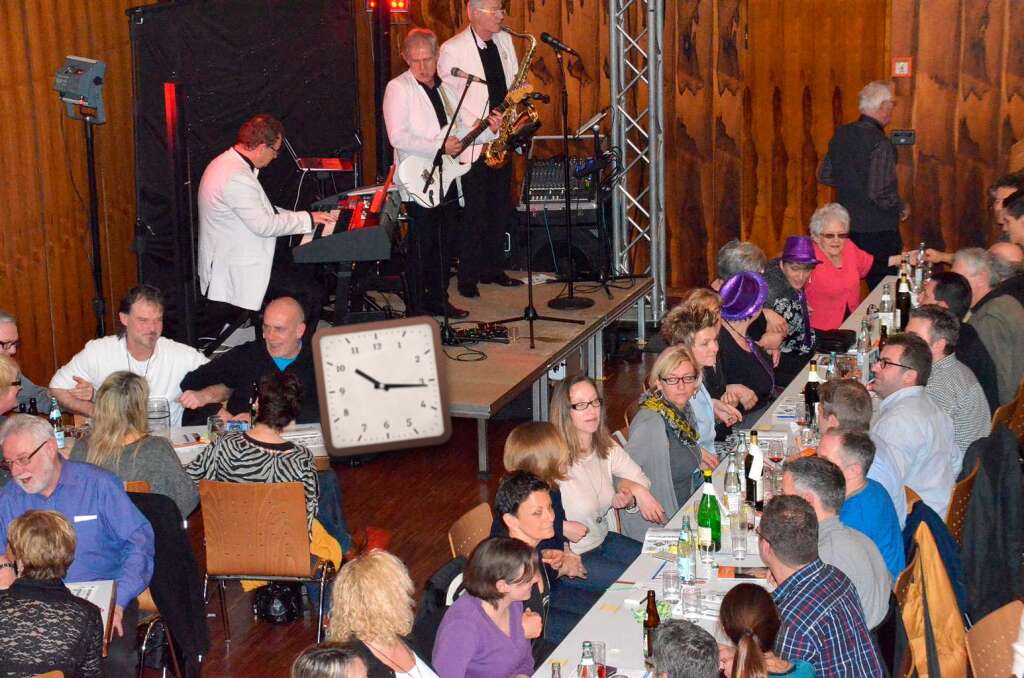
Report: 10:16
